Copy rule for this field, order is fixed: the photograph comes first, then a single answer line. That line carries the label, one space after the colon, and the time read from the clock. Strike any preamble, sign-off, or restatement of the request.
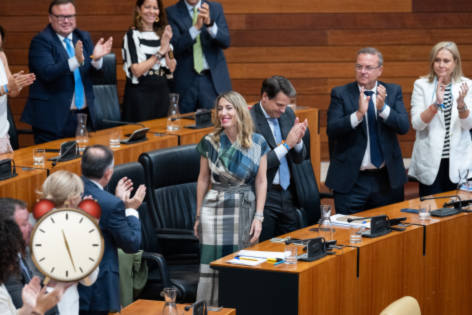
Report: 11:27
